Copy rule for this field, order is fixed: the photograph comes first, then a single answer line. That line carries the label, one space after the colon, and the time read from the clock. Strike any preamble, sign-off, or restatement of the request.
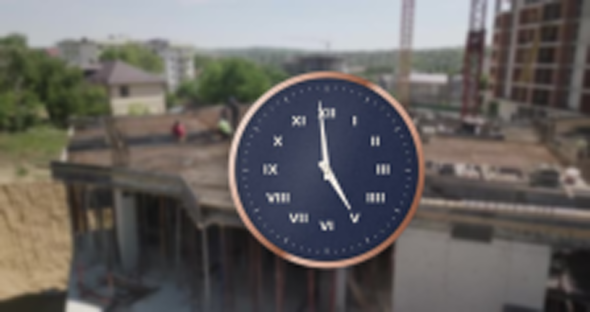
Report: 4:59
